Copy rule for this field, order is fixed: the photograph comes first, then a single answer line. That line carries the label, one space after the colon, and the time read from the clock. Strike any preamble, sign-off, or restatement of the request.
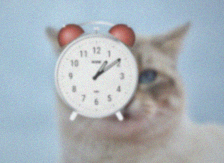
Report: 1:09
